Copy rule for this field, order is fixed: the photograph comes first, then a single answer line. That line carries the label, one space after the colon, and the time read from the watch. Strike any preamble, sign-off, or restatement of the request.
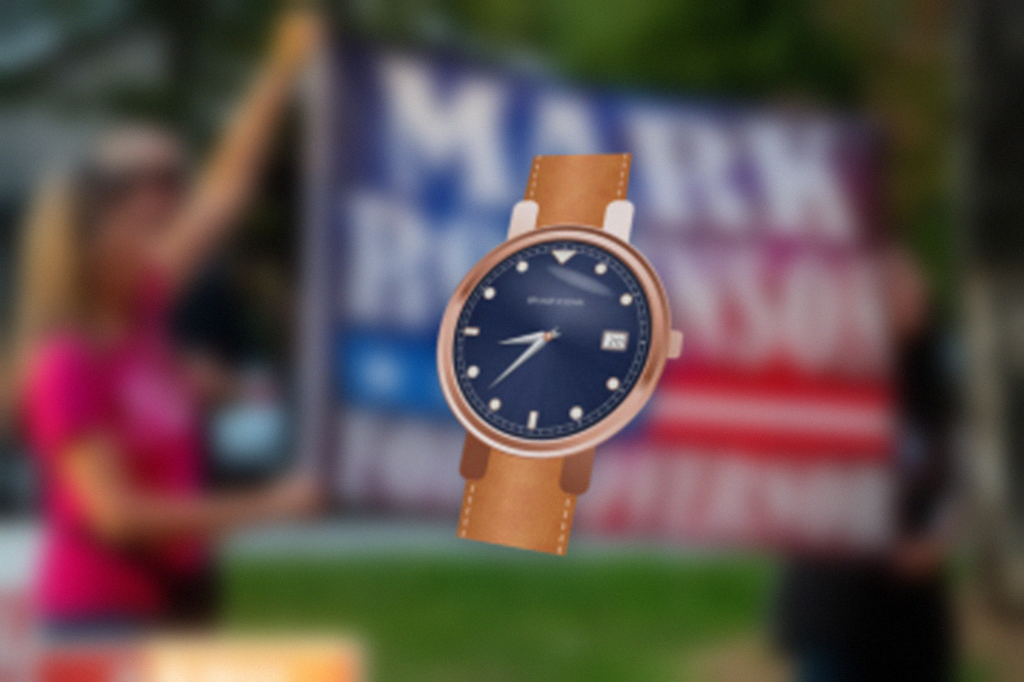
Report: 8:37
